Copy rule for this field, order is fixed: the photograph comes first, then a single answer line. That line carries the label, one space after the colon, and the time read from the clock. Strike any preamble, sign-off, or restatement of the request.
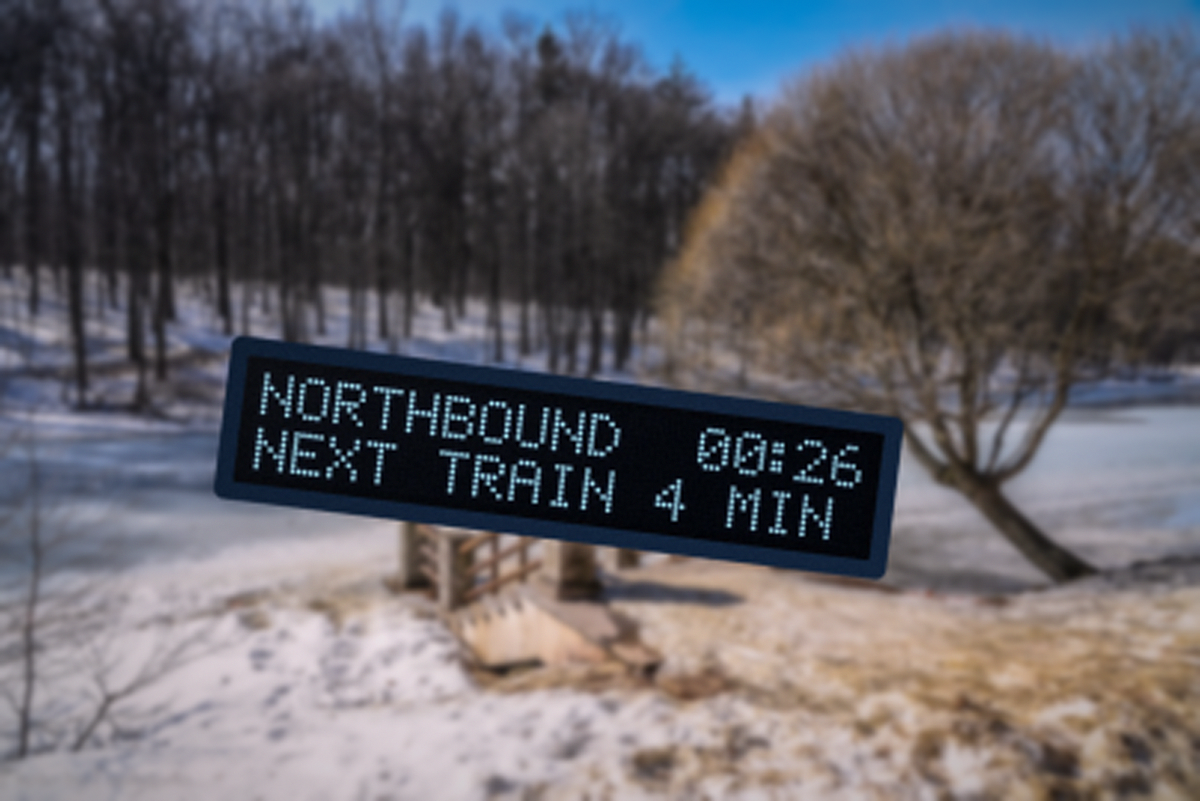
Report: 0:26
